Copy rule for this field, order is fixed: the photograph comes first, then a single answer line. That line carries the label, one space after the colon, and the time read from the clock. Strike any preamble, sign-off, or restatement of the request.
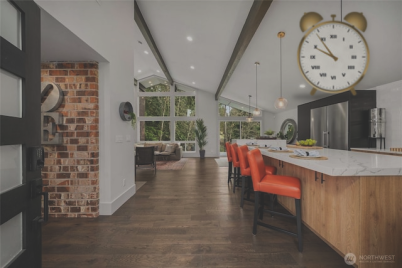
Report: 9:54
